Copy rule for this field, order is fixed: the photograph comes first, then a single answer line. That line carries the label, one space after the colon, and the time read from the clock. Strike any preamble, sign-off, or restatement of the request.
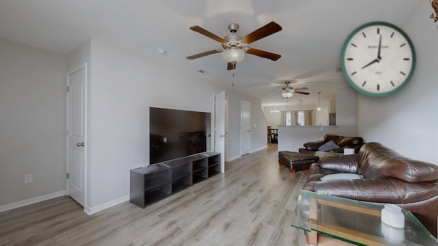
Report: 8:01
